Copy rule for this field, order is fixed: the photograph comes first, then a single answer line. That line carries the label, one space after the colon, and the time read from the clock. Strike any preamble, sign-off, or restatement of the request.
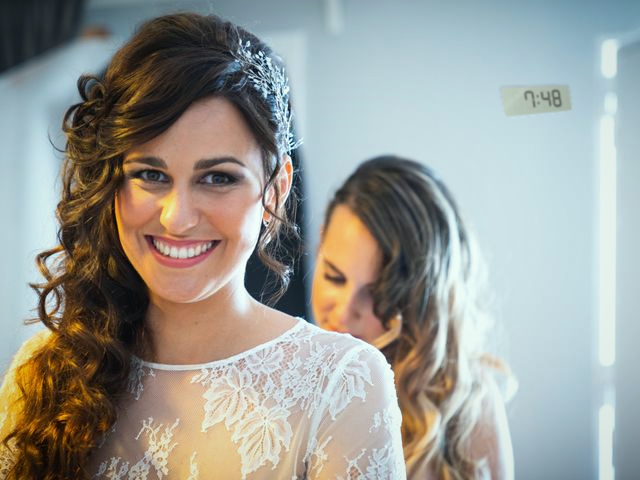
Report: 7:48
